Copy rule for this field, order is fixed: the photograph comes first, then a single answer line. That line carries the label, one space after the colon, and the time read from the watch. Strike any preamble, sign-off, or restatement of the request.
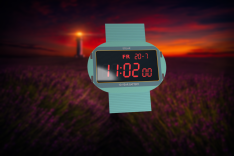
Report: 11:02:00
